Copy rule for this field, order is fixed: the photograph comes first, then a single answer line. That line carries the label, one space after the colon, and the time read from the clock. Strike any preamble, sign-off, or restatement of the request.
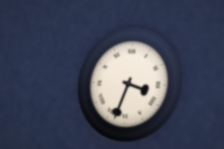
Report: 3:33
